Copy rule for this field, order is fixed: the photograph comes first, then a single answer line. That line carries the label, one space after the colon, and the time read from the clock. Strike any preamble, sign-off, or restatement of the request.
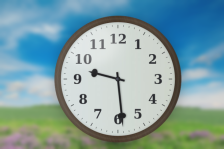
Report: 9:29
